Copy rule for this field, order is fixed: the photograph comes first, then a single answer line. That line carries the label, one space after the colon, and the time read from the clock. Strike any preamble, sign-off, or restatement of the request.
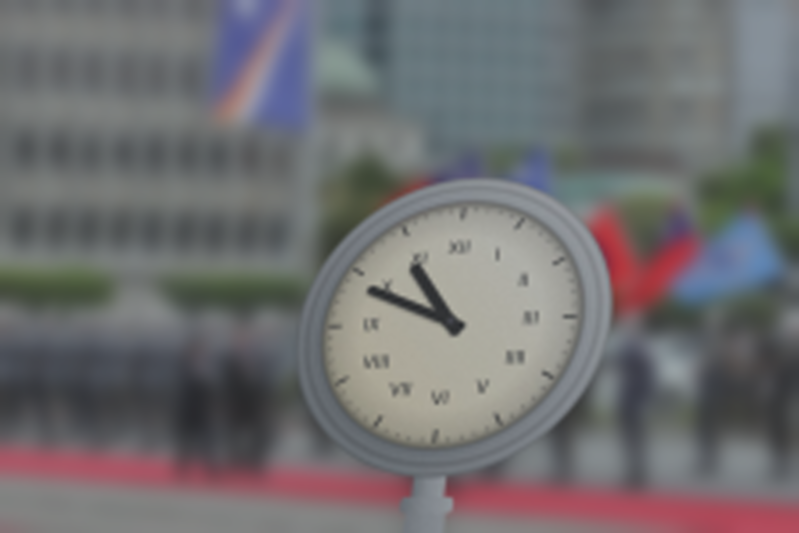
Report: 10:49
